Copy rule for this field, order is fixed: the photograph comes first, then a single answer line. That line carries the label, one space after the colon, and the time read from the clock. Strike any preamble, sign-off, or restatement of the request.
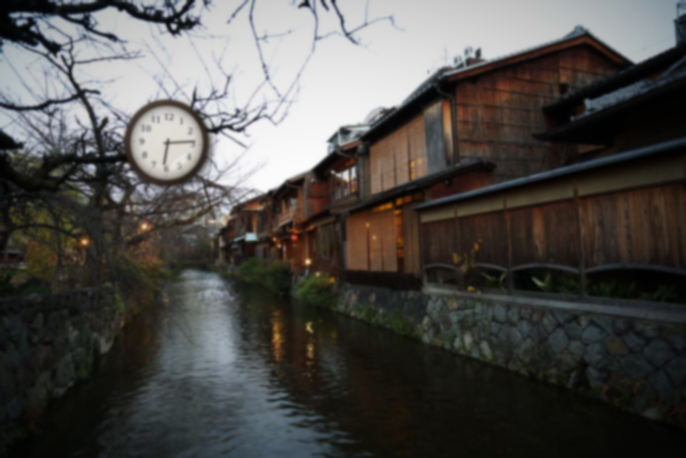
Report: 6:14
